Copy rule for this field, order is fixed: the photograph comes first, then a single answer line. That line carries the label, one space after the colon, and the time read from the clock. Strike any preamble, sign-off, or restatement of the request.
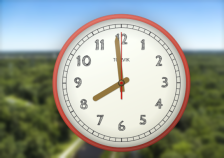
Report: 7:59:00
